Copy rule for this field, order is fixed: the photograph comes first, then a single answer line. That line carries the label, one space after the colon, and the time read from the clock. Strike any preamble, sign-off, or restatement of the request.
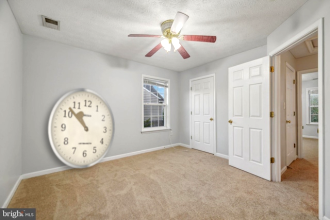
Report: 10:52
